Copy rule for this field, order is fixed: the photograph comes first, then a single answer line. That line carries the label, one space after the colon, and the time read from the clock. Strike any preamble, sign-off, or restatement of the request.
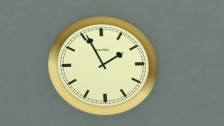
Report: 1:56
